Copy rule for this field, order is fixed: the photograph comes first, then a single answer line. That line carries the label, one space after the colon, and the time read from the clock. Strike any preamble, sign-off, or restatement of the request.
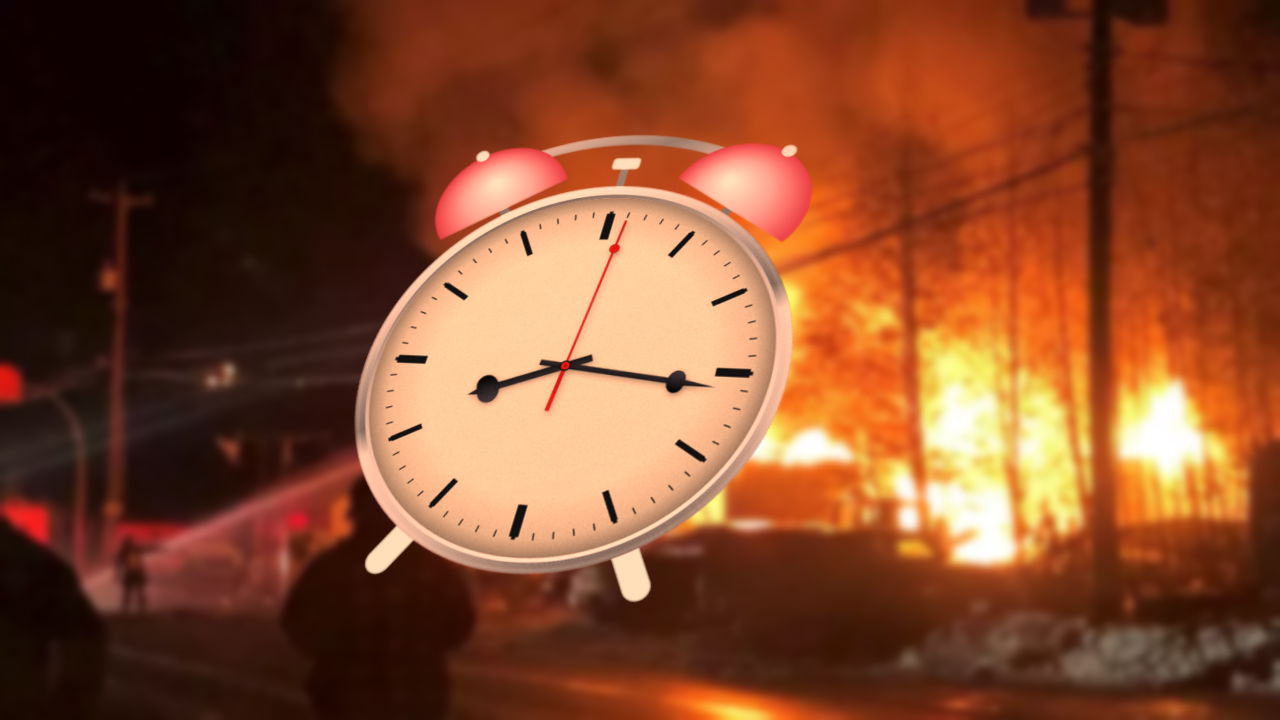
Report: 8:16:01
